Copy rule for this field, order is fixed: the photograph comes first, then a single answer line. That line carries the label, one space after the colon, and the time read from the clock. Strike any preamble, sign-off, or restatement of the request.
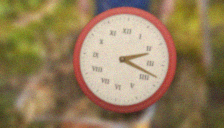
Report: 2:18
